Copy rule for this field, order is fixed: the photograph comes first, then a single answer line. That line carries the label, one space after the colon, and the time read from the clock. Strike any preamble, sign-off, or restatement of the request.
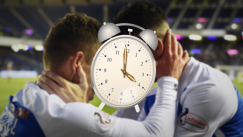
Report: 3:59
